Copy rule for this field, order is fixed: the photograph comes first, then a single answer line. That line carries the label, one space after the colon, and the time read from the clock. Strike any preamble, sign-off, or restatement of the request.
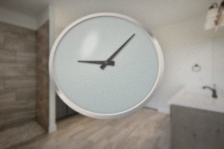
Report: 9:07
